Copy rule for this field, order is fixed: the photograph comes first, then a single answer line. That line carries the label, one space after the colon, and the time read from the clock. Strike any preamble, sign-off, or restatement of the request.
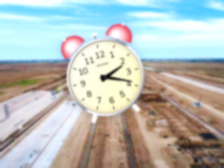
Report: 2:19
